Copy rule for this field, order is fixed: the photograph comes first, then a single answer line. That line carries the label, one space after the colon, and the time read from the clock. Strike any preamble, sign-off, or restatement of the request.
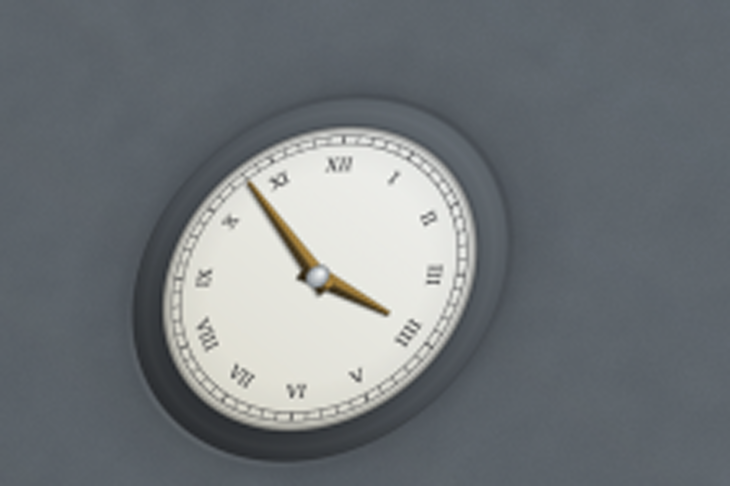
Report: 3:53
